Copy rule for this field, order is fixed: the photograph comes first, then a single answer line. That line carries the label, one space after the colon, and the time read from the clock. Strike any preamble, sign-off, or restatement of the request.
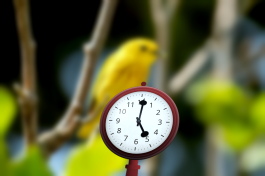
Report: 5:01
